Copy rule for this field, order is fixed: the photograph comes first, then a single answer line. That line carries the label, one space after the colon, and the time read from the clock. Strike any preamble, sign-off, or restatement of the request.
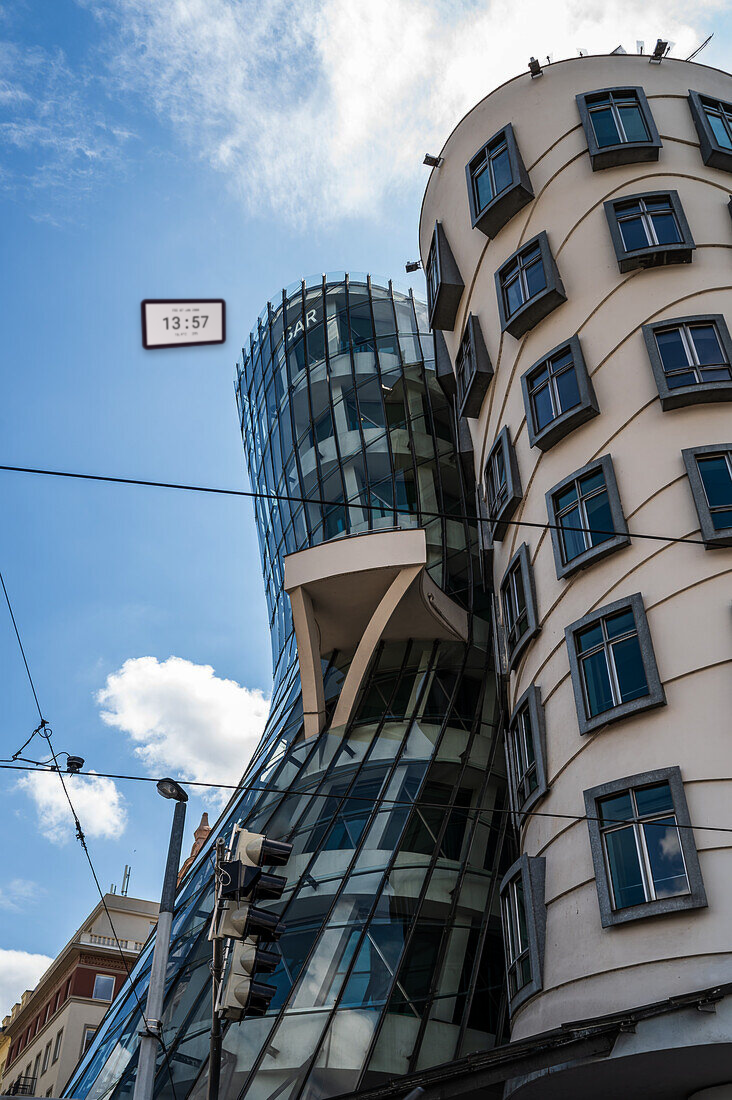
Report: 13:57
